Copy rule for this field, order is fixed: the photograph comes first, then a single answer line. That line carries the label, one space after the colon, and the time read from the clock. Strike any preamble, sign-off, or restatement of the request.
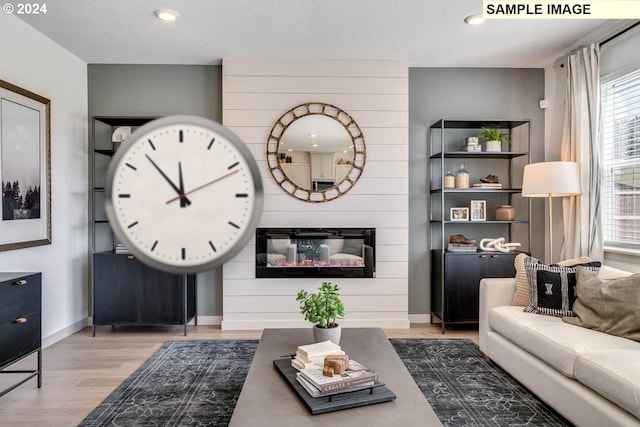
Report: 11:53:11
